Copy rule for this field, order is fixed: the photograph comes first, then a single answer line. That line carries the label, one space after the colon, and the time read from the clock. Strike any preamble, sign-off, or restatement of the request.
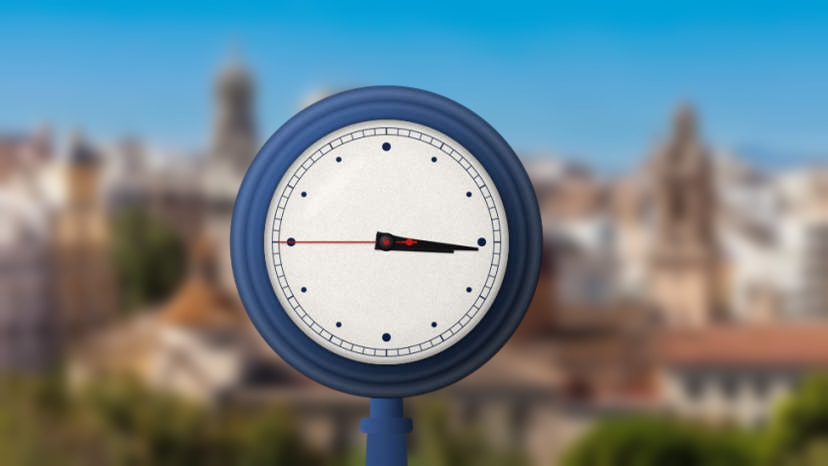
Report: 3:15:45
